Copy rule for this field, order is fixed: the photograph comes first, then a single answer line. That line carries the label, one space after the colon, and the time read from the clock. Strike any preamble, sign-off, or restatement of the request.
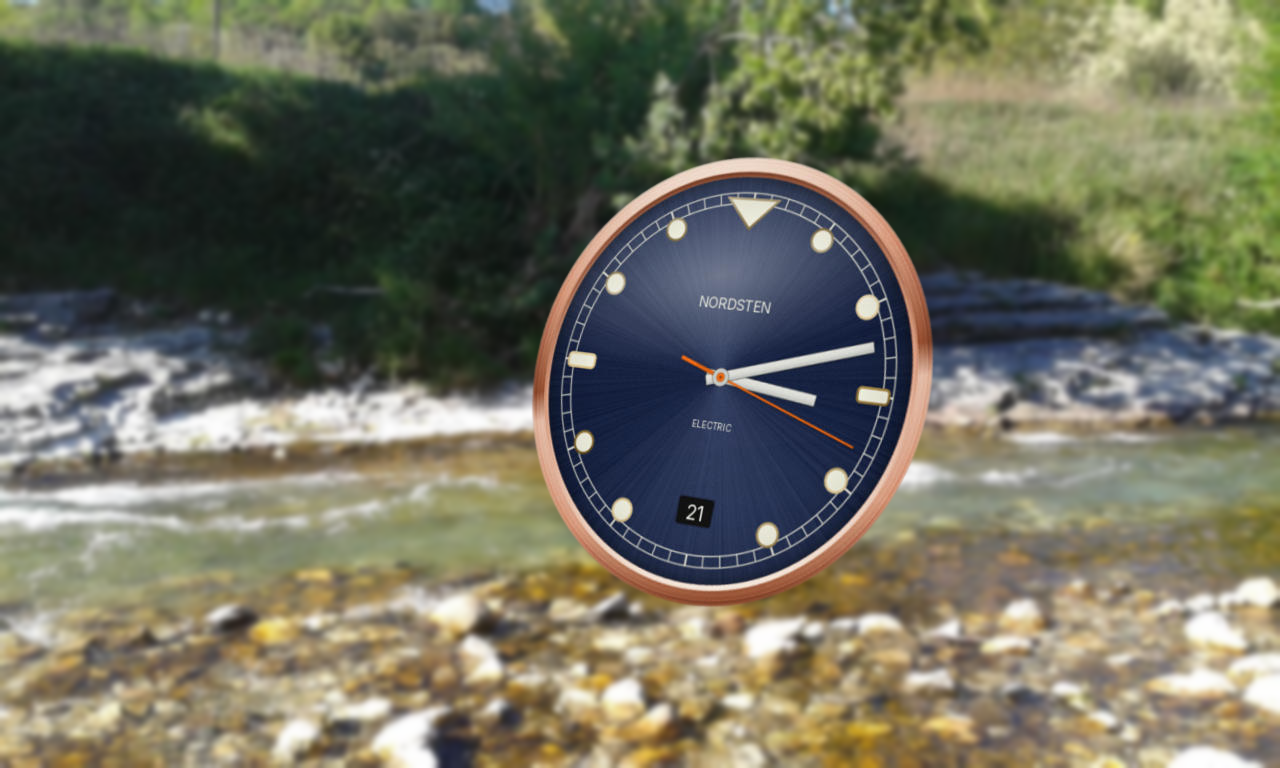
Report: 3:12:18
